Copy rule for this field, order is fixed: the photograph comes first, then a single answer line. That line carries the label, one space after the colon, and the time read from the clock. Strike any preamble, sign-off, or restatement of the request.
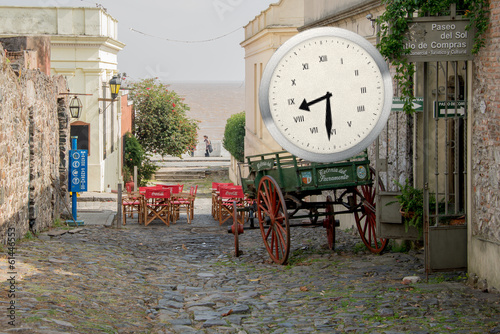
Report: 8:31
